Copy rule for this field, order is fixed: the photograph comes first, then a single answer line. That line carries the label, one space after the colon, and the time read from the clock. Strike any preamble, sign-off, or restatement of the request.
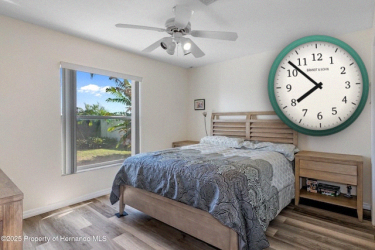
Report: 7:52
